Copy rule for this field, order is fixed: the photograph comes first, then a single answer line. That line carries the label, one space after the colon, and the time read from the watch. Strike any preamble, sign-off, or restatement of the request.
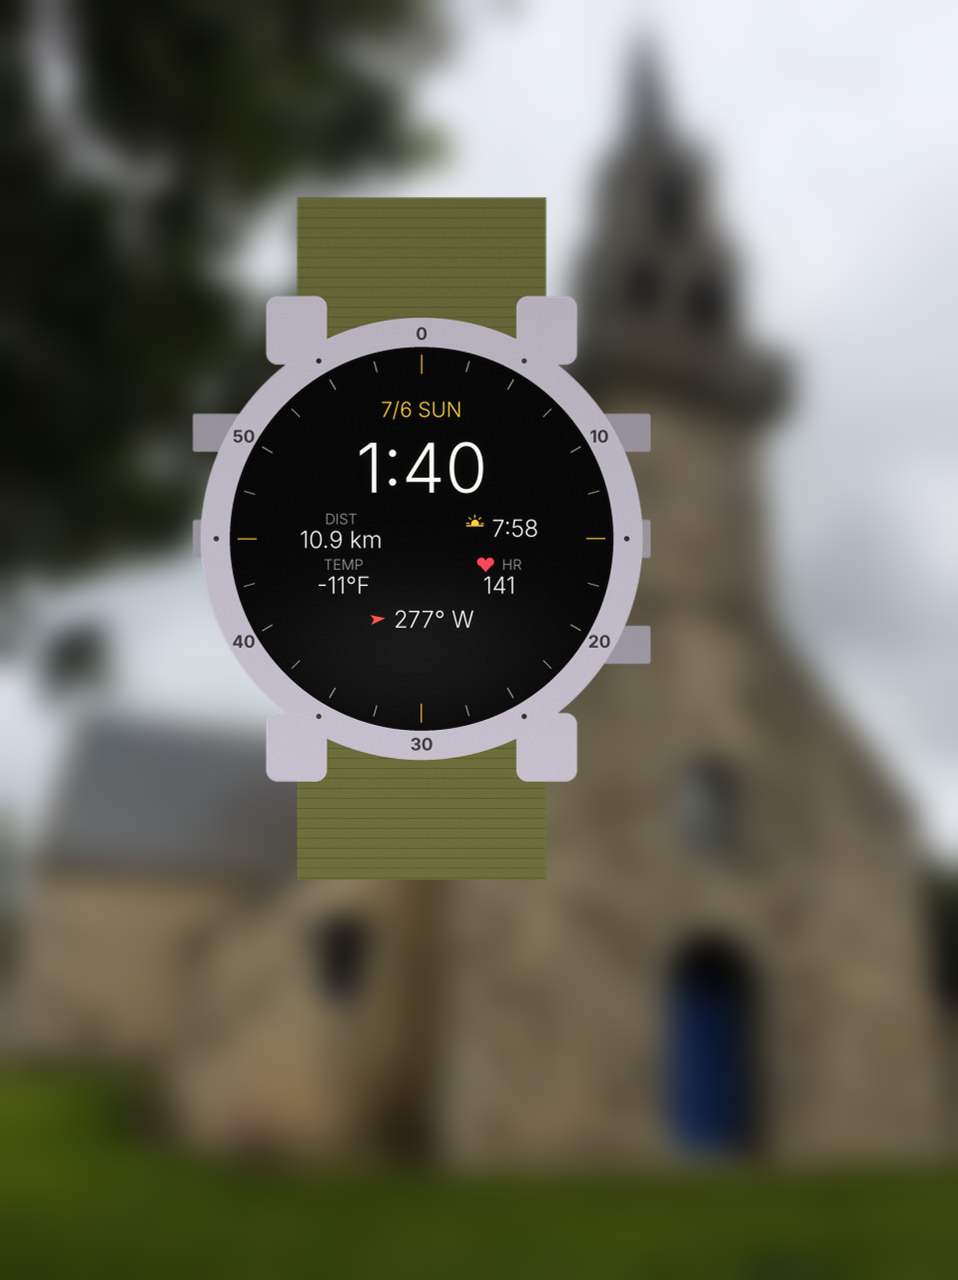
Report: 1:40
